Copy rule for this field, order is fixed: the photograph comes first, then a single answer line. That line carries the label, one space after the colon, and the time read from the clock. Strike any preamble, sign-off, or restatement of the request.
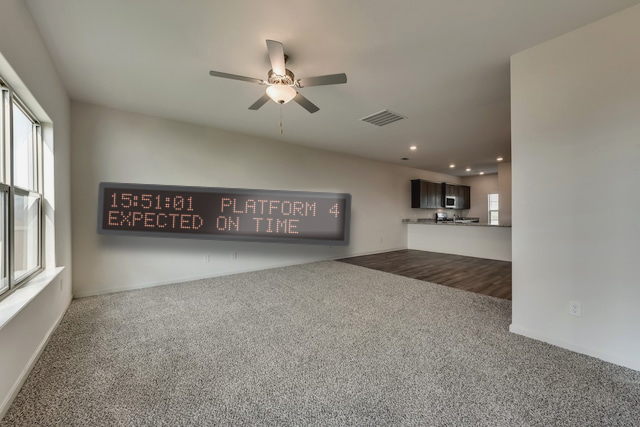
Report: 15:51:01
